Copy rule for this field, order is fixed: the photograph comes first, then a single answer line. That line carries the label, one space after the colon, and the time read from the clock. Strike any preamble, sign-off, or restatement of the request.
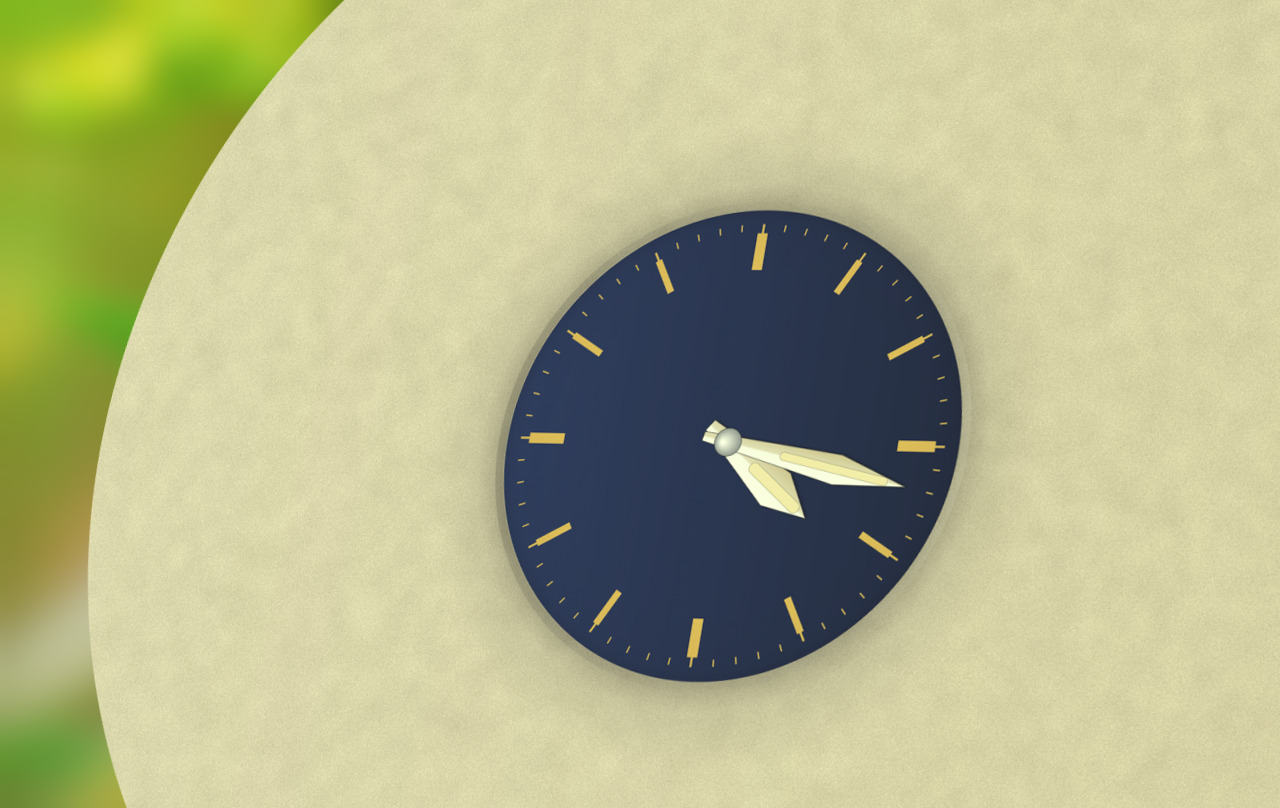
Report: 4:17
